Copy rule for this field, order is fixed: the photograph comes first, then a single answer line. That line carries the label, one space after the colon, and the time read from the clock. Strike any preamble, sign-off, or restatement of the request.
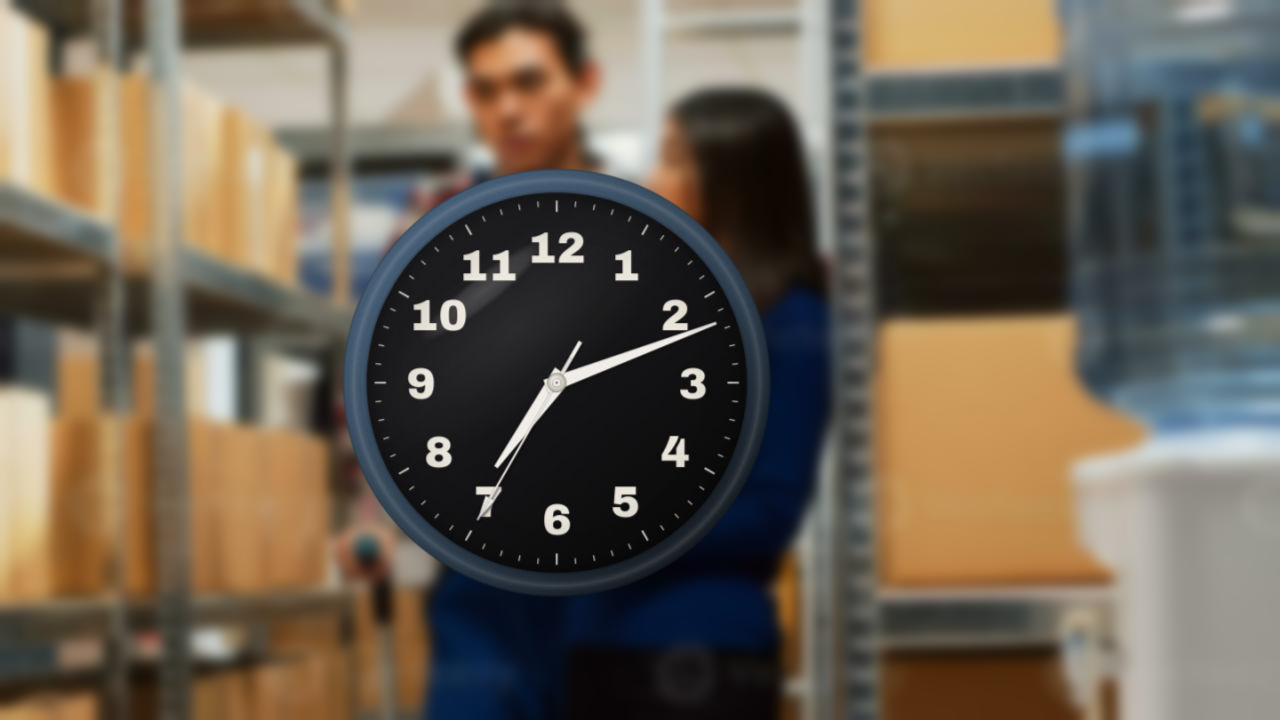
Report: 7:11:35
